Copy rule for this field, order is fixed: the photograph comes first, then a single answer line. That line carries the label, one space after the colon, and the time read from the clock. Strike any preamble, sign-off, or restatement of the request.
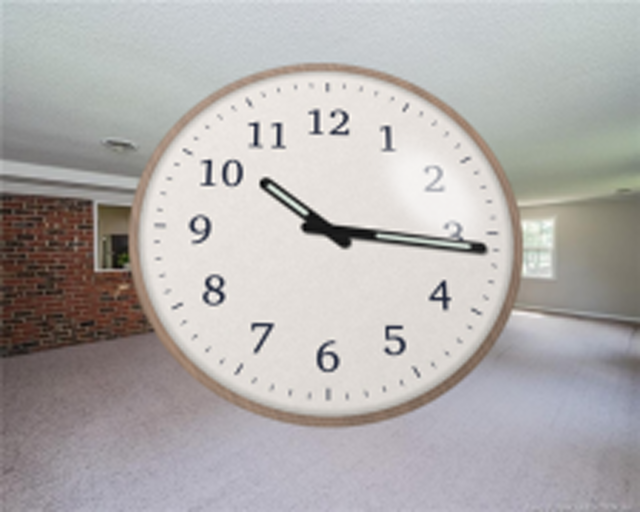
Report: 10:16
